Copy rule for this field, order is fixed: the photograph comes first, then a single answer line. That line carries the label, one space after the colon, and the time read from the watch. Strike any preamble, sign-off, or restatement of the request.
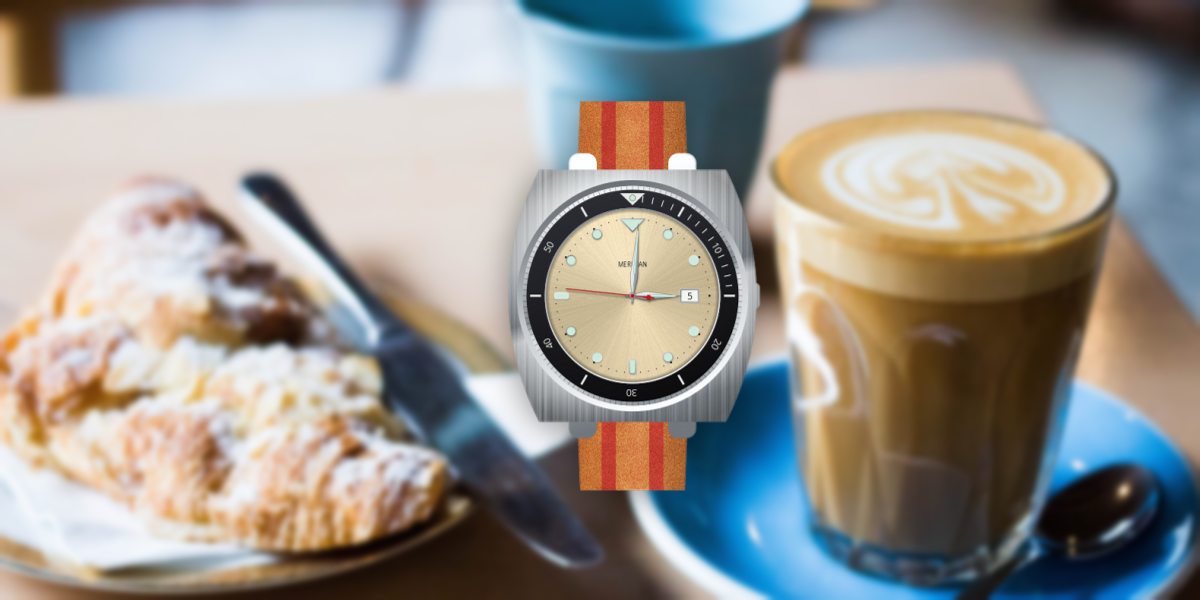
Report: 3:00:46
